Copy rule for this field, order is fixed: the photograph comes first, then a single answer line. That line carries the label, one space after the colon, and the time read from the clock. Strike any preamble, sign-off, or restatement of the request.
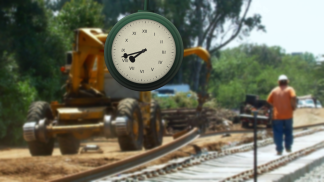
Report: 7:42
